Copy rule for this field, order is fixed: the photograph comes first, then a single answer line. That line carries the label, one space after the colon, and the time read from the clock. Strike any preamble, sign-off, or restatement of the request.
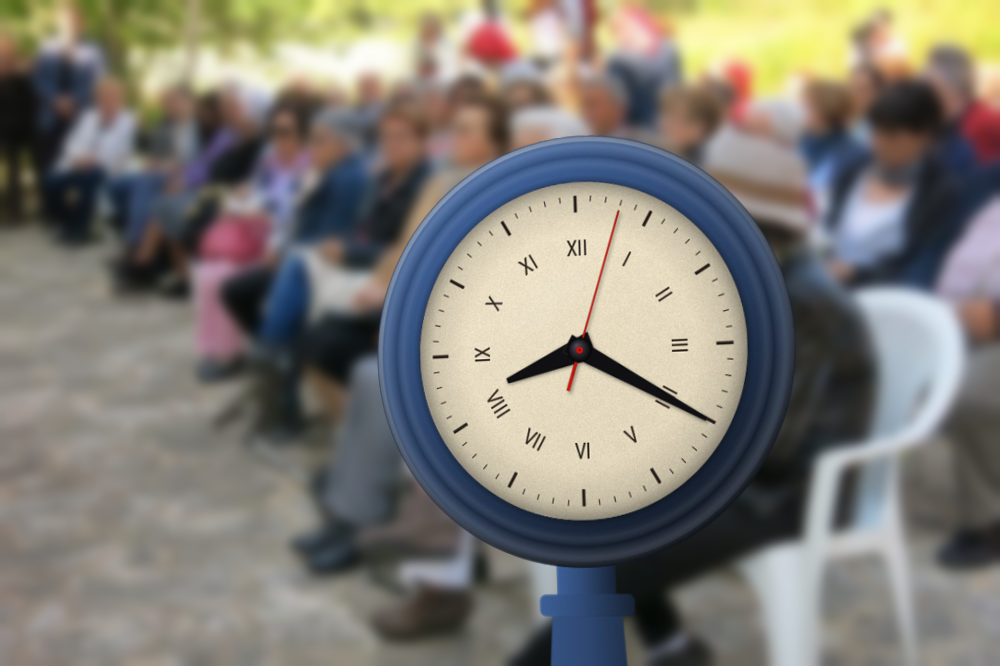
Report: 8:20:03
